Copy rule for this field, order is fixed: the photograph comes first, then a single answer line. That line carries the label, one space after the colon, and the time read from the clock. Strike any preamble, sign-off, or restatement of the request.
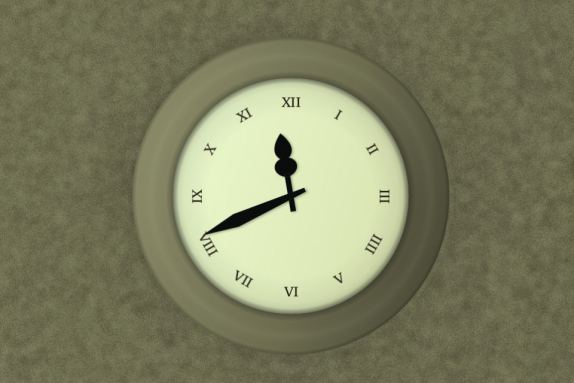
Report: 11:41
